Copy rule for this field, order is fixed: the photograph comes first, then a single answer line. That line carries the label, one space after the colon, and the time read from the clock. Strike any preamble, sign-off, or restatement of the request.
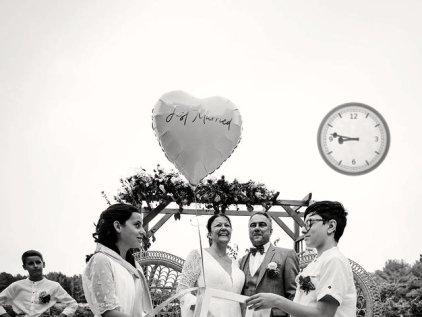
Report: 8:47
